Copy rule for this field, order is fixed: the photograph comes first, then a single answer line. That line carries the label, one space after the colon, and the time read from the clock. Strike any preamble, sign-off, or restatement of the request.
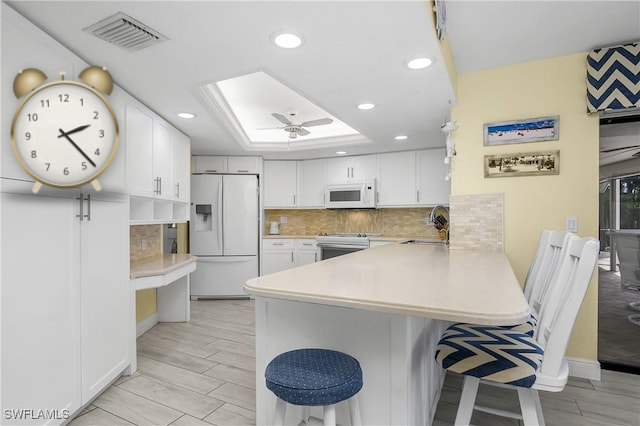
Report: 2:23
